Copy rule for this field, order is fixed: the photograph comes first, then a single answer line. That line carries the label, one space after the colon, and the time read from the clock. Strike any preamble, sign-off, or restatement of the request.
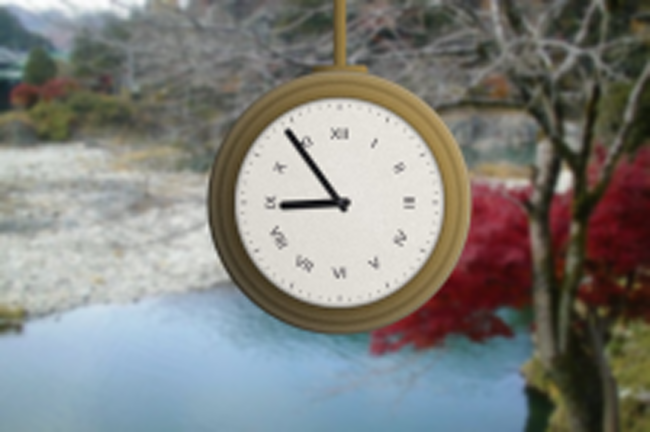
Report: 8:54
